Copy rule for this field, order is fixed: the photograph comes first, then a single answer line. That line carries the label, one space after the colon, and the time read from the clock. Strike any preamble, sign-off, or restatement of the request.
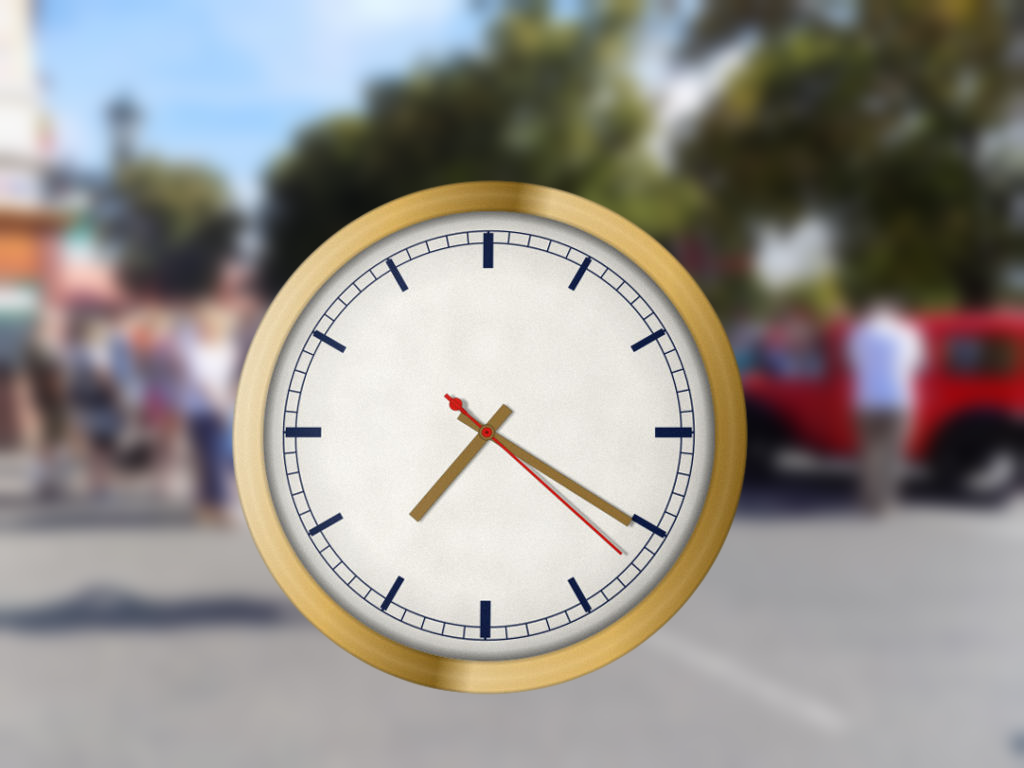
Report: 7:20:22
